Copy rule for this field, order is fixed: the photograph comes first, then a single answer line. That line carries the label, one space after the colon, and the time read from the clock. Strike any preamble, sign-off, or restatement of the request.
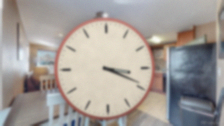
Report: 3:19
